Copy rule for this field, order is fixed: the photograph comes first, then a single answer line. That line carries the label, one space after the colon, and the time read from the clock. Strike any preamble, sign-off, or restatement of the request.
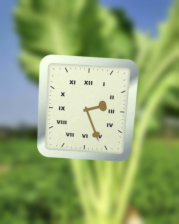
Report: 2:26
